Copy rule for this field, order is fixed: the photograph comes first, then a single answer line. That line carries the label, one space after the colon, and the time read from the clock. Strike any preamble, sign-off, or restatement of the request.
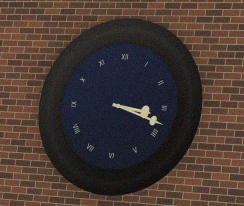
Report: 3:18
